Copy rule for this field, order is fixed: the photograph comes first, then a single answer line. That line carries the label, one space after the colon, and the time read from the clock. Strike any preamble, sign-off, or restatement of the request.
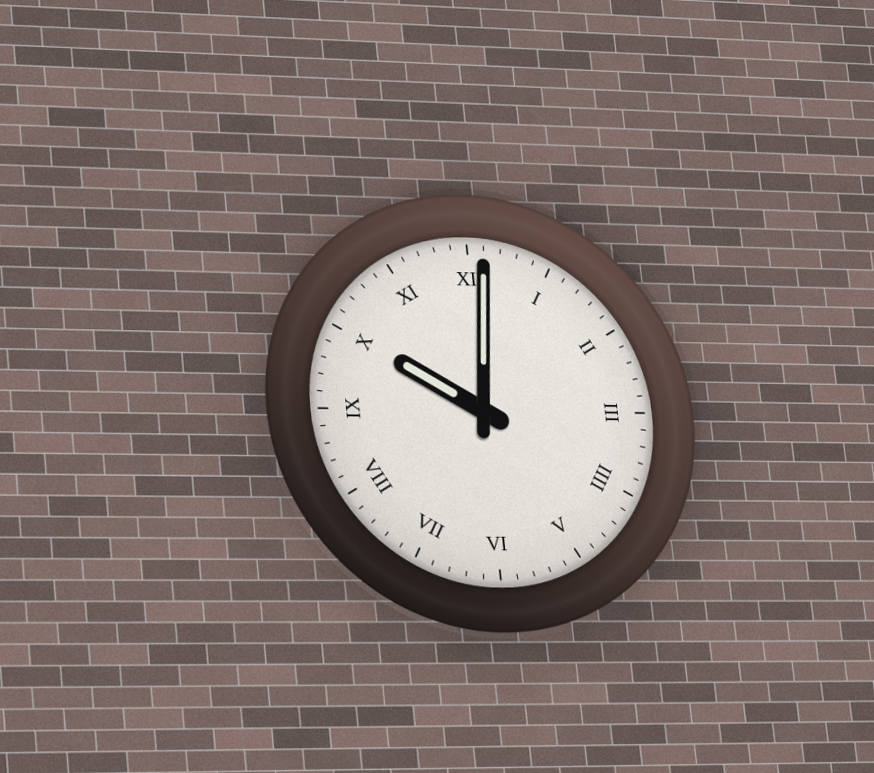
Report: 10:01
